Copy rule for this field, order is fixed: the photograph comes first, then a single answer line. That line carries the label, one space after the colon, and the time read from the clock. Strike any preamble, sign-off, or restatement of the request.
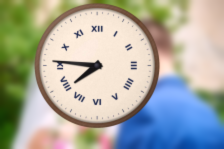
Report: 7:46
